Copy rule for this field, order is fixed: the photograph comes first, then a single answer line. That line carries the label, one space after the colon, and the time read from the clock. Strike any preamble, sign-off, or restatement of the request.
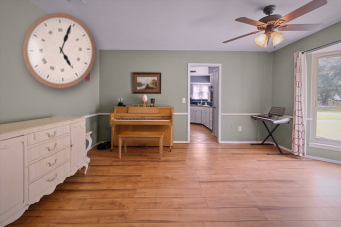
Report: 5:04
